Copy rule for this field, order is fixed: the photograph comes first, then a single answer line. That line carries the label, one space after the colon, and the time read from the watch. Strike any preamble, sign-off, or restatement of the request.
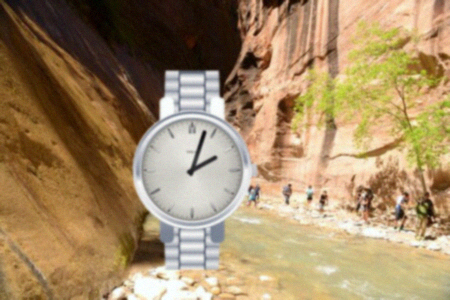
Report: 2:03
